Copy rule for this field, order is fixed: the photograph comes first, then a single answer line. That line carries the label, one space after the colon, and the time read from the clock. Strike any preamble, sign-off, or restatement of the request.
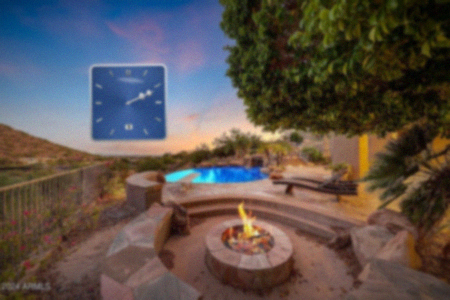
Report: 2:11
